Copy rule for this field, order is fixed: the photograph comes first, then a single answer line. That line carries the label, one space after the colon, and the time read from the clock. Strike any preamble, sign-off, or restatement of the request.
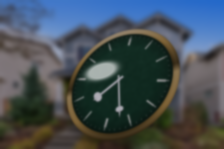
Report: 7:27
